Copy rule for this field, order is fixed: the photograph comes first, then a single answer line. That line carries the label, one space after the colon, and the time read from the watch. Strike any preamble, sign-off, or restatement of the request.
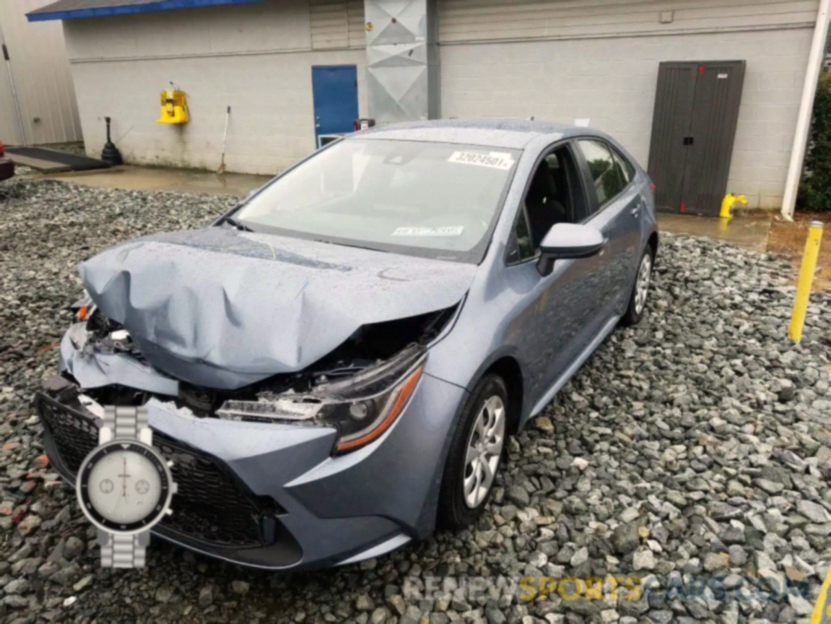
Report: 5:33
